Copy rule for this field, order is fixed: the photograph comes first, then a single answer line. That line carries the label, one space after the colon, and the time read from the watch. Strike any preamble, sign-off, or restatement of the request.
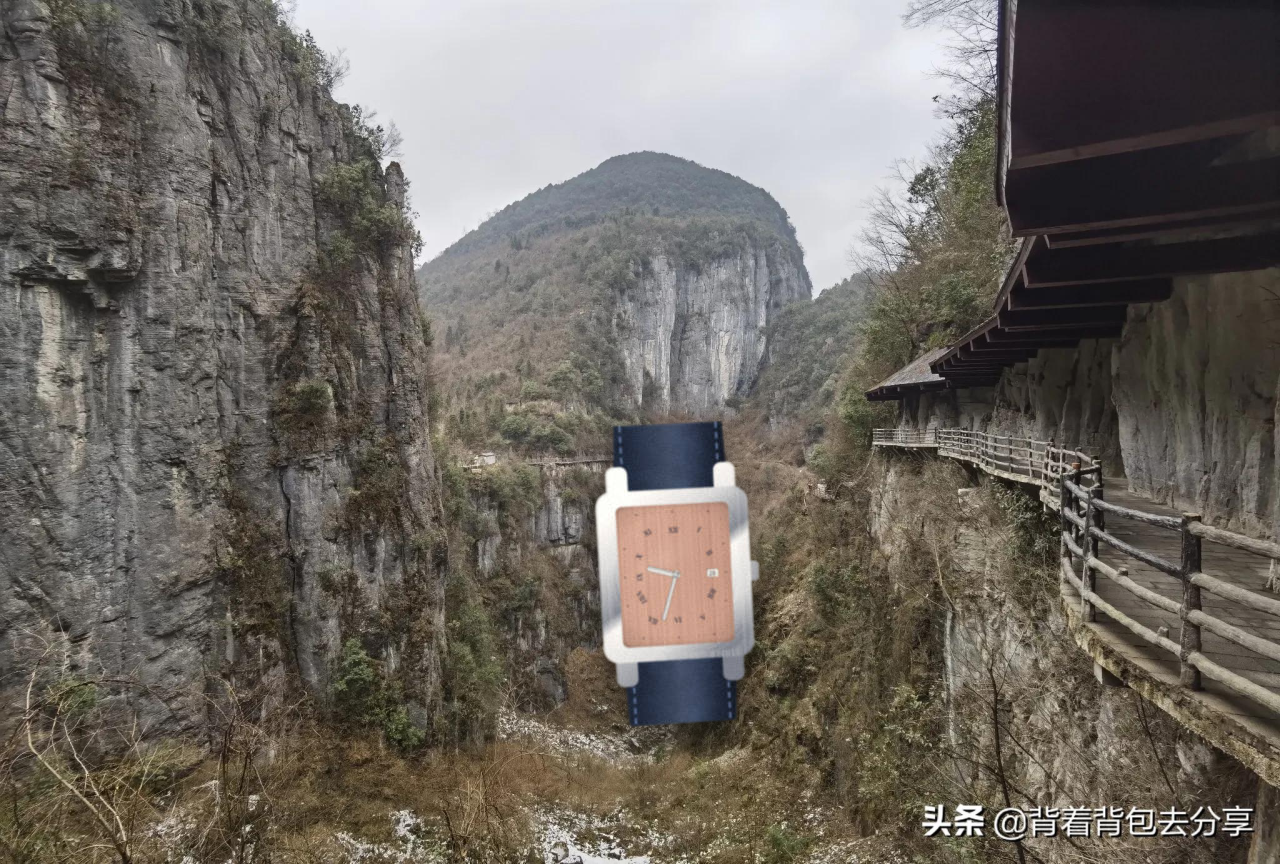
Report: 9:33
